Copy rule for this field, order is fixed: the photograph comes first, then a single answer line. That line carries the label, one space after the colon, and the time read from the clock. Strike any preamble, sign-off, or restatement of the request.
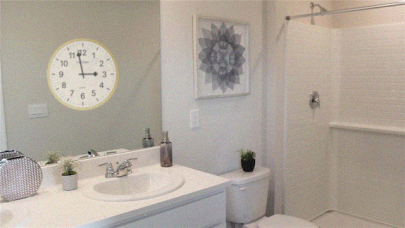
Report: 2:58
